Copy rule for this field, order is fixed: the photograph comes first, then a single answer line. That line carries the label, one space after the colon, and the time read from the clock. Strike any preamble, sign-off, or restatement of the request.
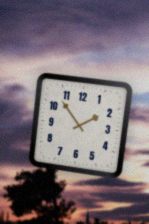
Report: 1:53
